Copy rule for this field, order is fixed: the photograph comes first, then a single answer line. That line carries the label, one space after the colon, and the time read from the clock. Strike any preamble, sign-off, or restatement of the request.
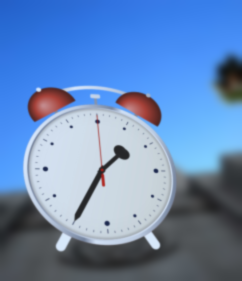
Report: 1:35:00
